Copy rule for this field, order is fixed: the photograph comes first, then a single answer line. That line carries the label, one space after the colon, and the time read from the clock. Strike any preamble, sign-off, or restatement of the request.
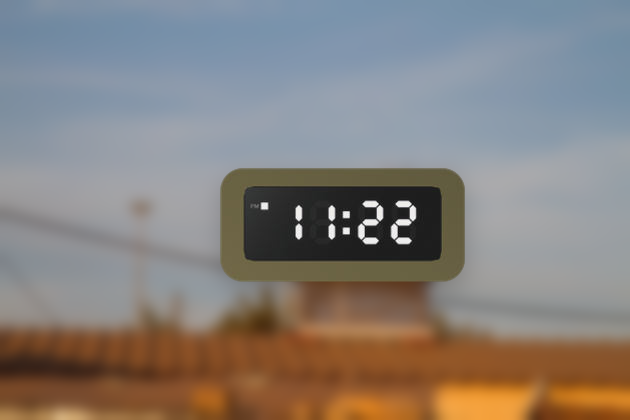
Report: 11:22
